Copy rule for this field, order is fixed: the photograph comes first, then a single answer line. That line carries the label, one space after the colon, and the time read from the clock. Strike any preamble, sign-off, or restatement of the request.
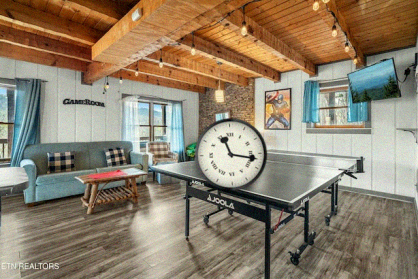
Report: 11:17
